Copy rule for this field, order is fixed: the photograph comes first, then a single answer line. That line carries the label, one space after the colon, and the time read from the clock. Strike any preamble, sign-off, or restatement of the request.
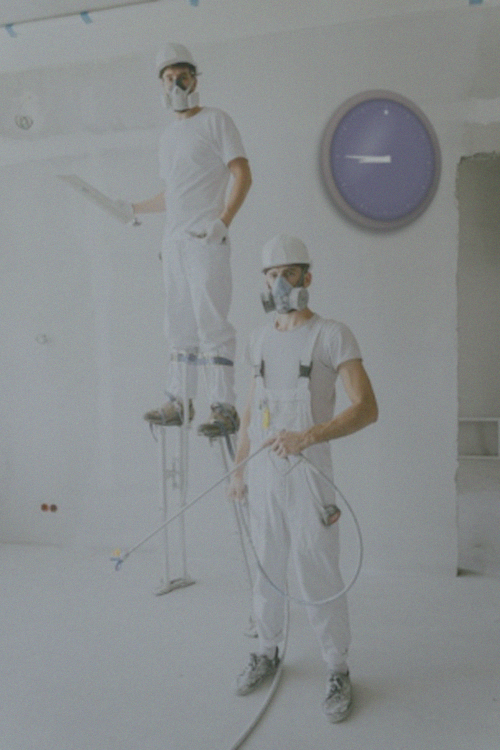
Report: 8:45
